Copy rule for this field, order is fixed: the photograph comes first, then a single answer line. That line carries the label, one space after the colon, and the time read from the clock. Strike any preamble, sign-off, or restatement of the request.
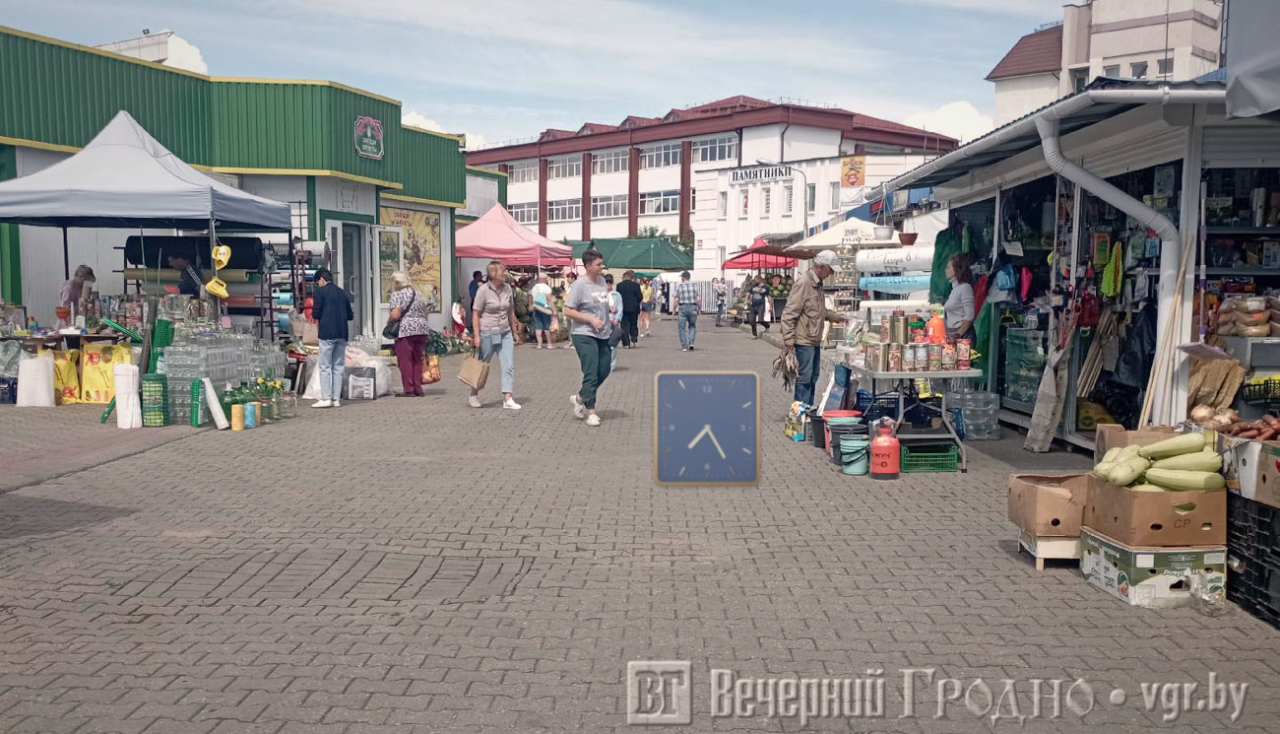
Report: 7:25
